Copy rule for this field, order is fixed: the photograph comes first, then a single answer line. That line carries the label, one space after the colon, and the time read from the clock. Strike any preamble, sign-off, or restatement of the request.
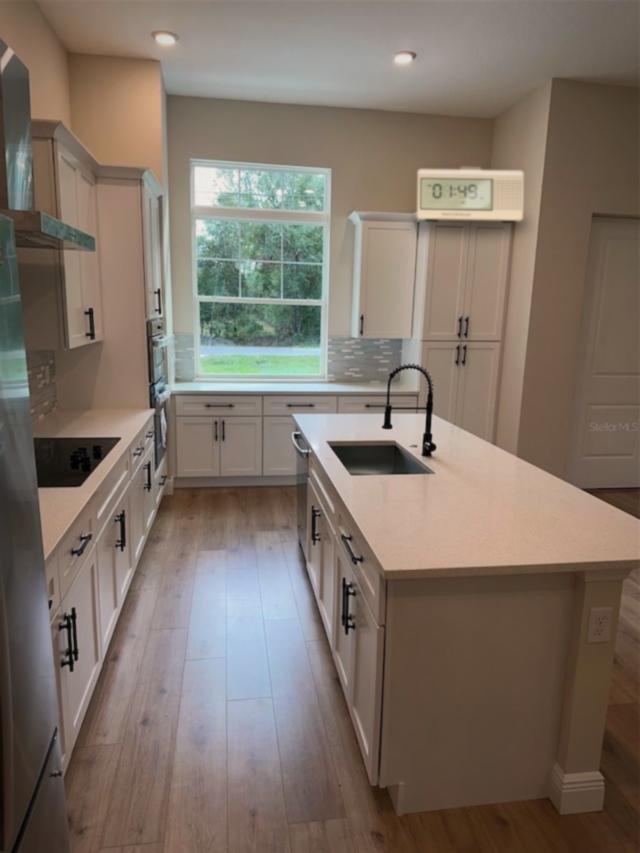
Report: 1:49
